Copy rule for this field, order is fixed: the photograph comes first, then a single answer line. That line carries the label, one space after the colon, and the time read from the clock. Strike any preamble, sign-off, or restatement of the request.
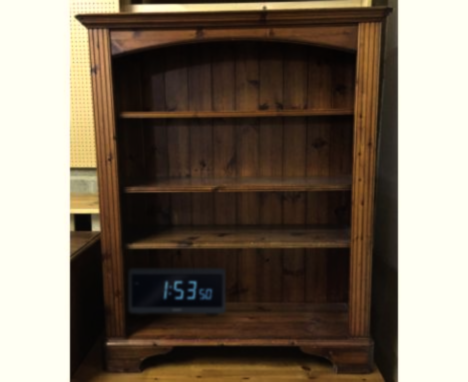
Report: 1:53
